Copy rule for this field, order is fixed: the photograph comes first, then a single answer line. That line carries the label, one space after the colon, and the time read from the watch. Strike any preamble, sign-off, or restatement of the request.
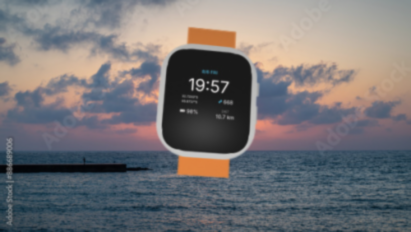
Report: 19:57
